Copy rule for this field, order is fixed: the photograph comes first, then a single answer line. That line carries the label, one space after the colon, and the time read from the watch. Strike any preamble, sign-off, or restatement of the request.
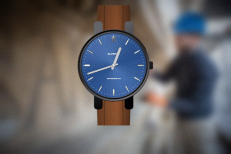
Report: 12:42
